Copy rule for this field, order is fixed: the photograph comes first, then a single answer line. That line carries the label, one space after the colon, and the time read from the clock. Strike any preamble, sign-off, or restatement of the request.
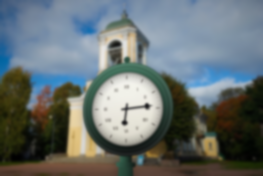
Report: 6:14
